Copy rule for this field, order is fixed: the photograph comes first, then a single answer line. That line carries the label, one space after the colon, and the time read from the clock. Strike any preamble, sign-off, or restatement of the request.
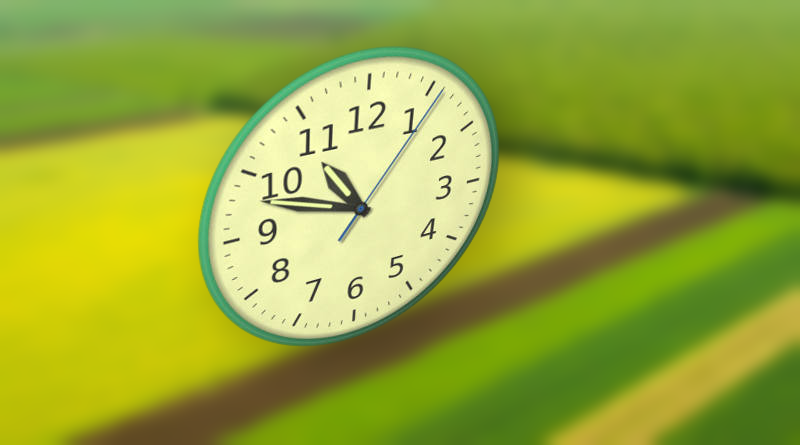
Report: 10:48:06
